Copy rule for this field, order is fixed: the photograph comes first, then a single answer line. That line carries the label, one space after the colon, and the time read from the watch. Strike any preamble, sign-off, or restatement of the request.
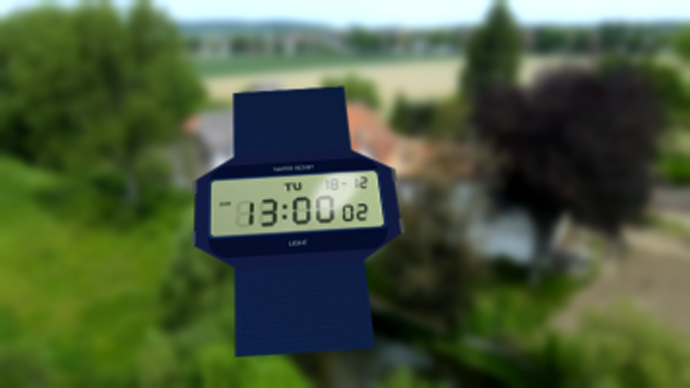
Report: 13:00:02
